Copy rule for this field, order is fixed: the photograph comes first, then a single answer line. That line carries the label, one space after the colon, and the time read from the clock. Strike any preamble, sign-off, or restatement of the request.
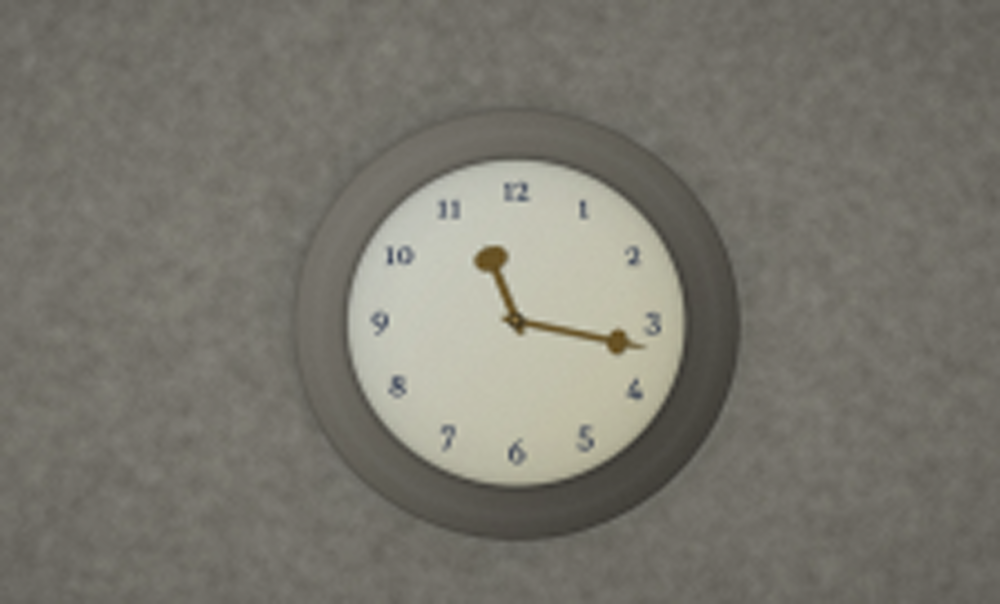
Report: 11:17
